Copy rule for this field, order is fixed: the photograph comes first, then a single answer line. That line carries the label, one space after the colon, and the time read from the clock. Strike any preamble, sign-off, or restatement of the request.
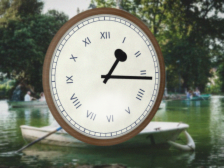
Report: 1:16
